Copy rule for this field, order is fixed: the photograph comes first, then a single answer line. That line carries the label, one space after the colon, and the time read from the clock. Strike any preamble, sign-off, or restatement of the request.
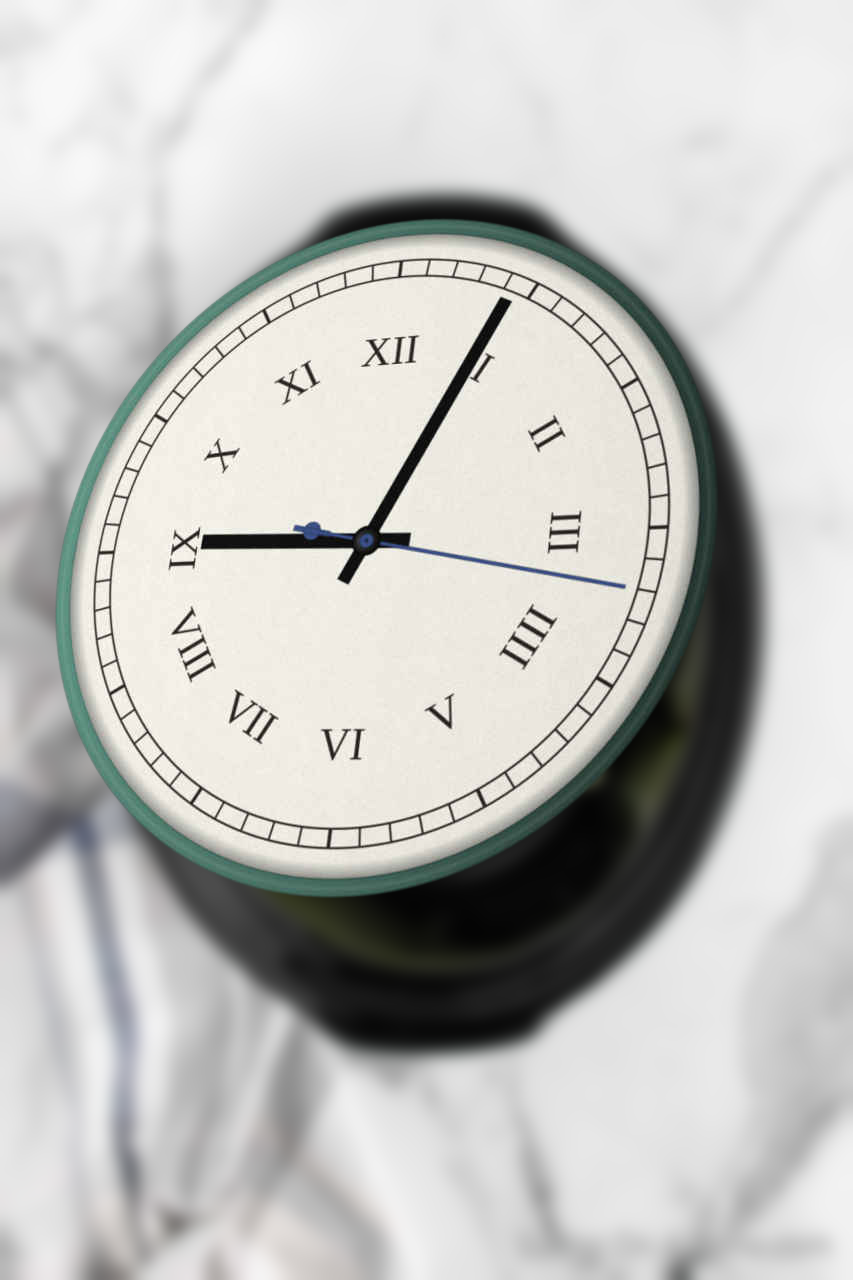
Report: 9:04:17
